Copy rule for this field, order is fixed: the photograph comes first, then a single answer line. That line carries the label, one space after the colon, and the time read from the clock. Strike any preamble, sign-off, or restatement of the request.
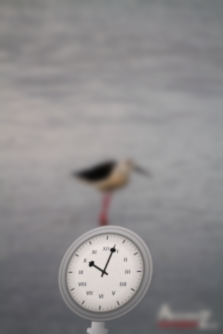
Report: 10:03
